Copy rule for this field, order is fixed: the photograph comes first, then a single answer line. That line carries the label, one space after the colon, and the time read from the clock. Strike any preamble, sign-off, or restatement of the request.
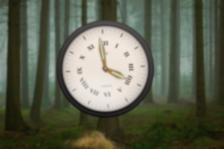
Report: 3:59
